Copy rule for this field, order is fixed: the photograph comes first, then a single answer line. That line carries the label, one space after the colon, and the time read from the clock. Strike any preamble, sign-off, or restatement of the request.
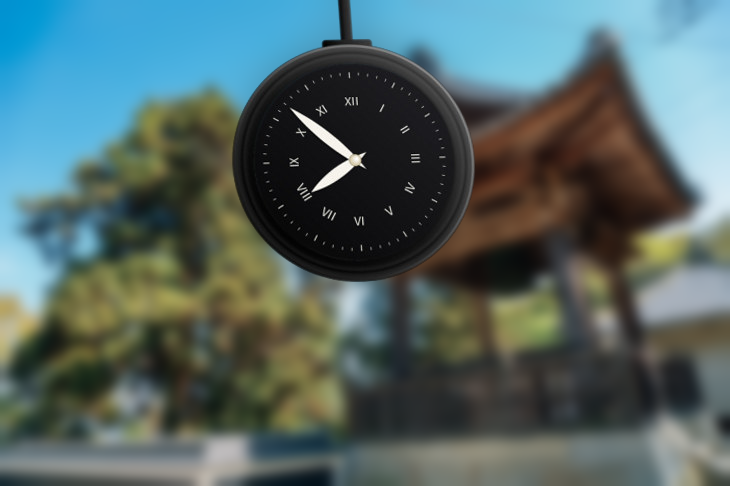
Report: 7:52
